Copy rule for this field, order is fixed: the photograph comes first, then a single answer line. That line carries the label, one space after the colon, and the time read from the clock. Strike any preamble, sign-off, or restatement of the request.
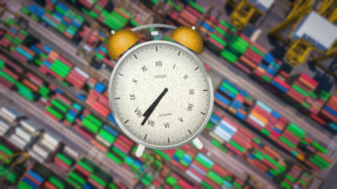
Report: 7:37
